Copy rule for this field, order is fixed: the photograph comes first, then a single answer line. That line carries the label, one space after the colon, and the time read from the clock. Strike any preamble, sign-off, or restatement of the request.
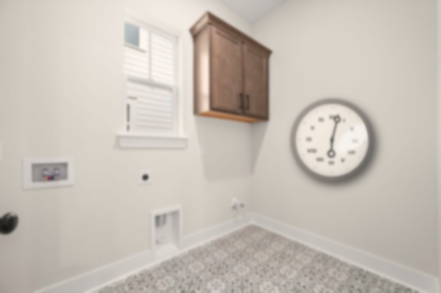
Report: 6:02
